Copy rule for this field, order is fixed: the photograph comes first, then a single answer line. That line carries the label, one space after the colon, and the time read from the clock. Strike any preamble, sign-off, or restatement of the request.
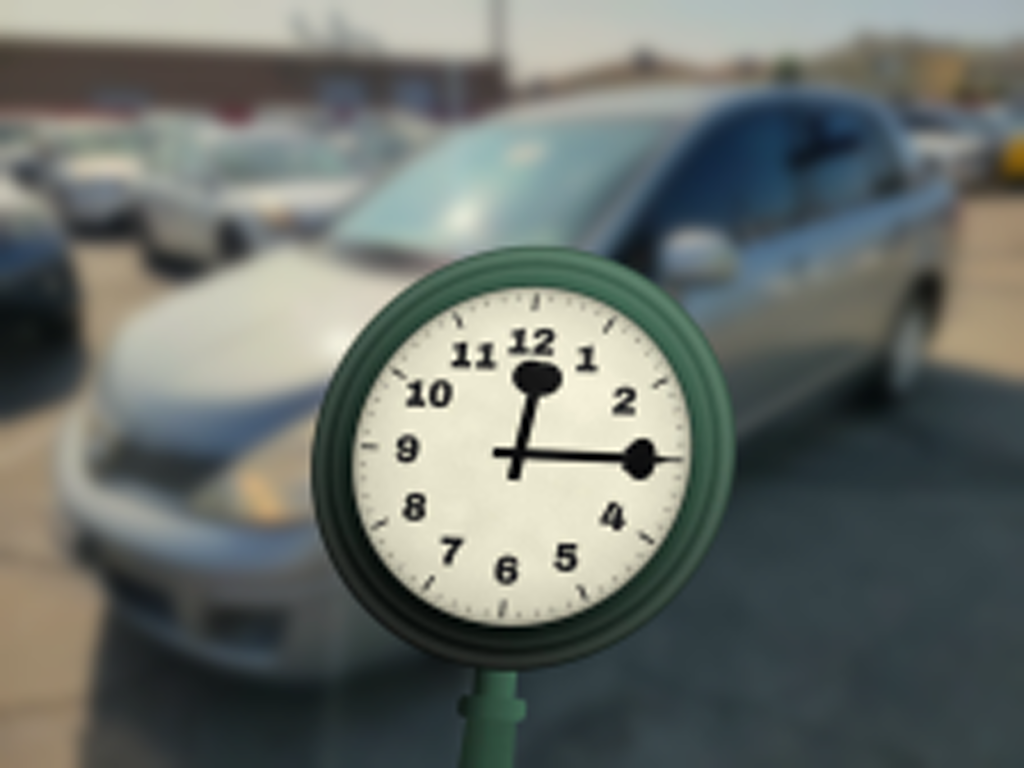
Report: 12:15
